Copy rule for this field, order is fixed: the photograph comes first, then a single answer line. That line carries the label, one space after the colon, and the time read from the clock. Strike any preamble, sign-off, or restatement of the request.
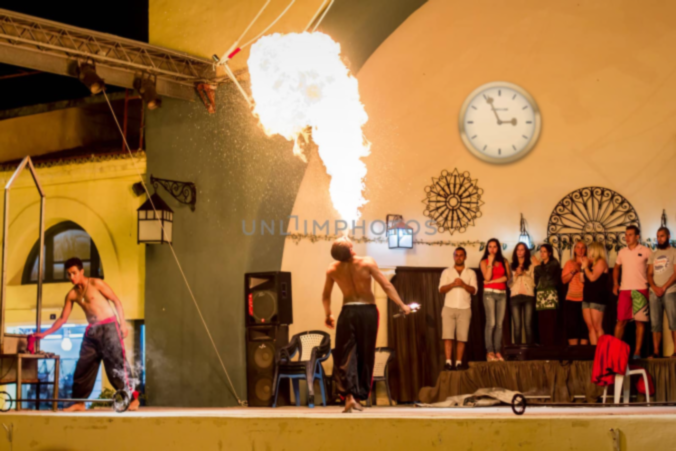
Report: 2:56
